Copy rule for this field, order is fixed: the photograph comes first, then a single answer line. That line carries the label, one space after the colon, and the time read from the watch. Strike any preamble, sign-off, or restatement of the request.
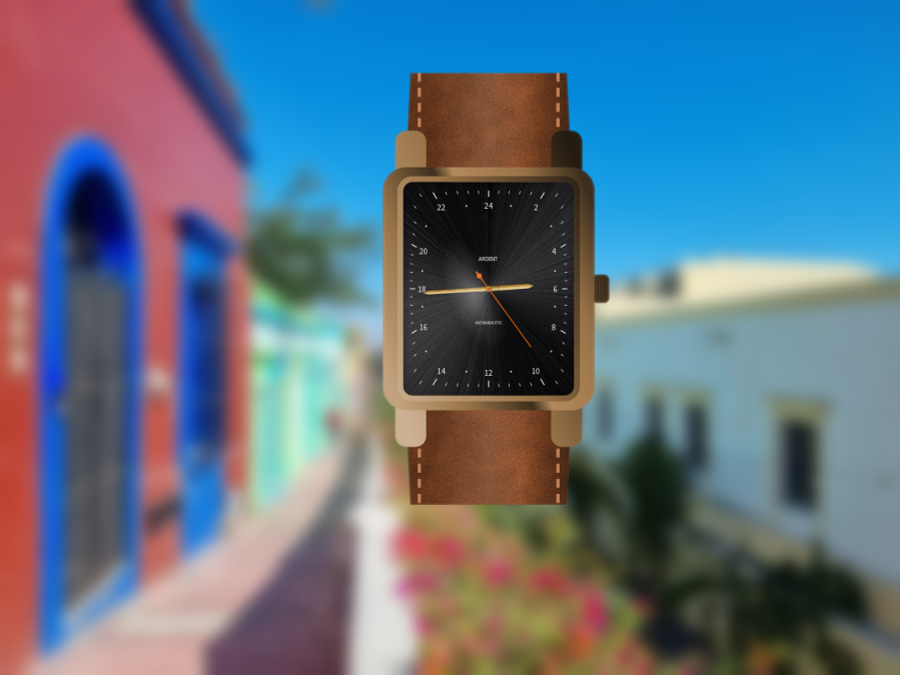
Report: 5:44:24
